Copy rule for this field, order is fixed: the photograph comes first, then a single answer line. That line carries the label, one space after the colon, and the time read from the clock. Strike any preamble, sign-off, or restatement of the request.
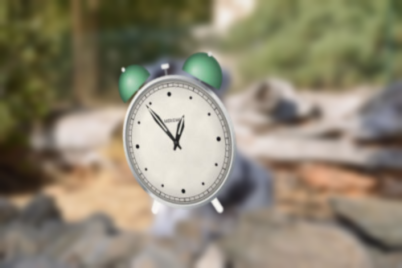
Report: 12:54
